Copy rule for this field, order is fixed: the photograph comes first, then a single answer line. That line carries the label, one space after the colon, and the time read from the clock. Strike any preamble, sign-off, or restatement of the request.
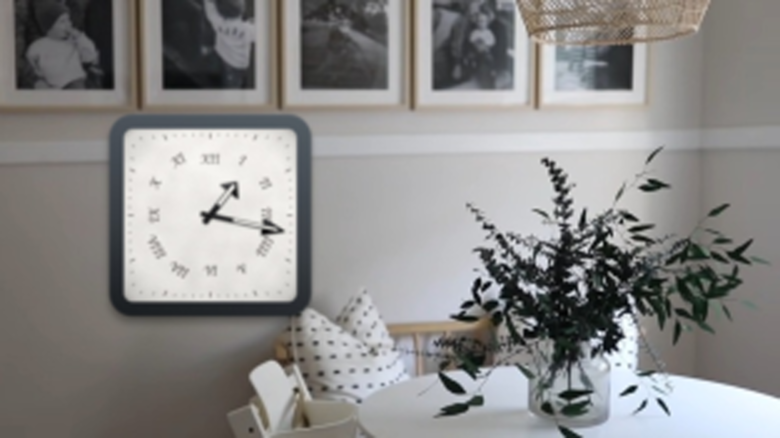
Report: 1:17
